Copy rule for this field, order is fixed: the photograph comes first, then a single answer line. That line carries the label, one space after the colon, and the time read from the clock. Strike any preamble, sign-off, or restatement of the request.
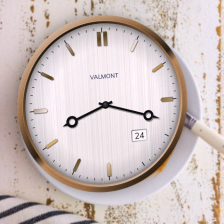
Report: 8:18
